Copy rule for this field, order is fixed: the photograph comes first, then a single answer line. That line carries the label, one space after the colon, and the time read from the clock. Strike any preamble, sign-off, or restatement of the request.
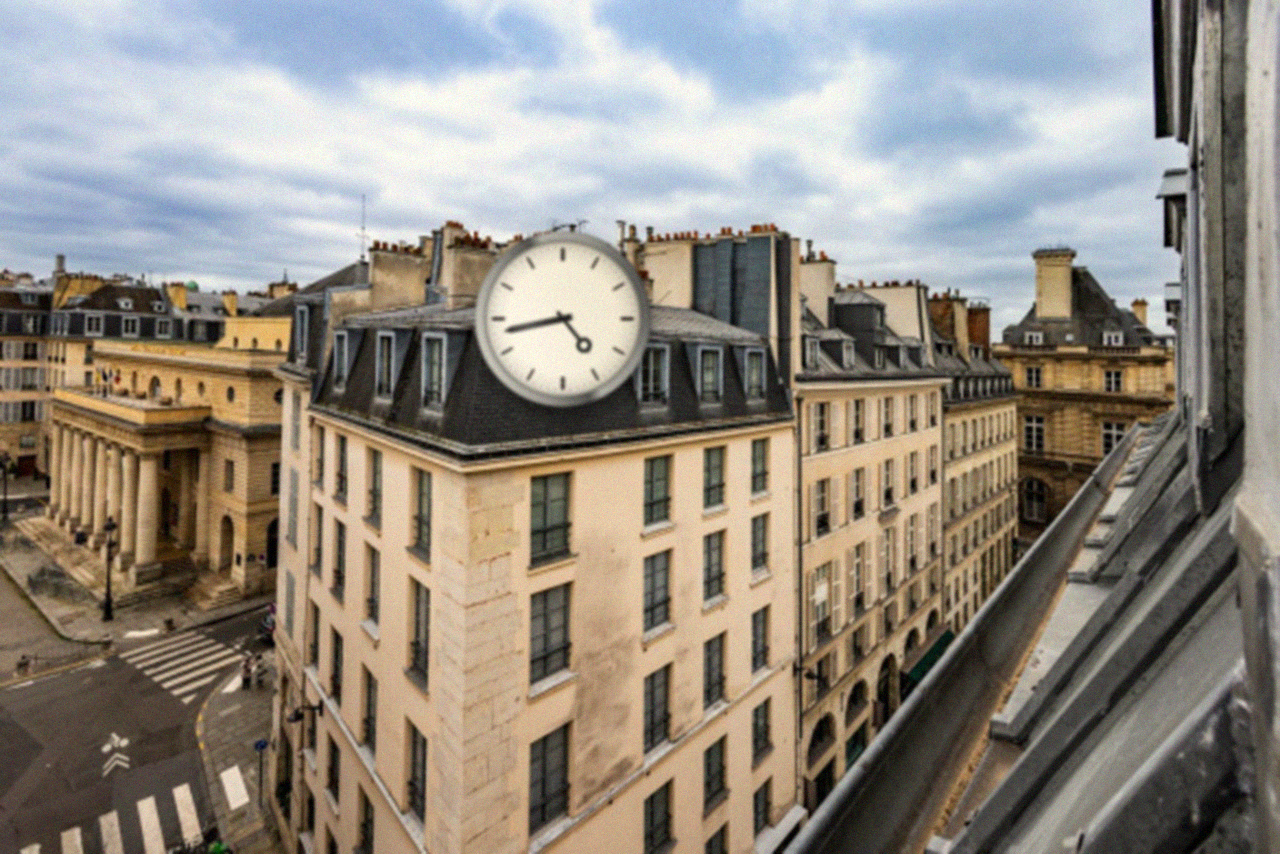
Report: 4:43
